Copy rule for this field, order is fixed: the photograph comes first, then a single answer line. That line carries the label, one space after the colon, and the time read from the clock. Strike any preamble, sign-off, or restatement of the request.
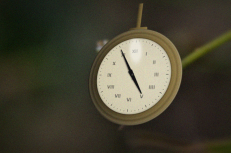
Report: 4:55
